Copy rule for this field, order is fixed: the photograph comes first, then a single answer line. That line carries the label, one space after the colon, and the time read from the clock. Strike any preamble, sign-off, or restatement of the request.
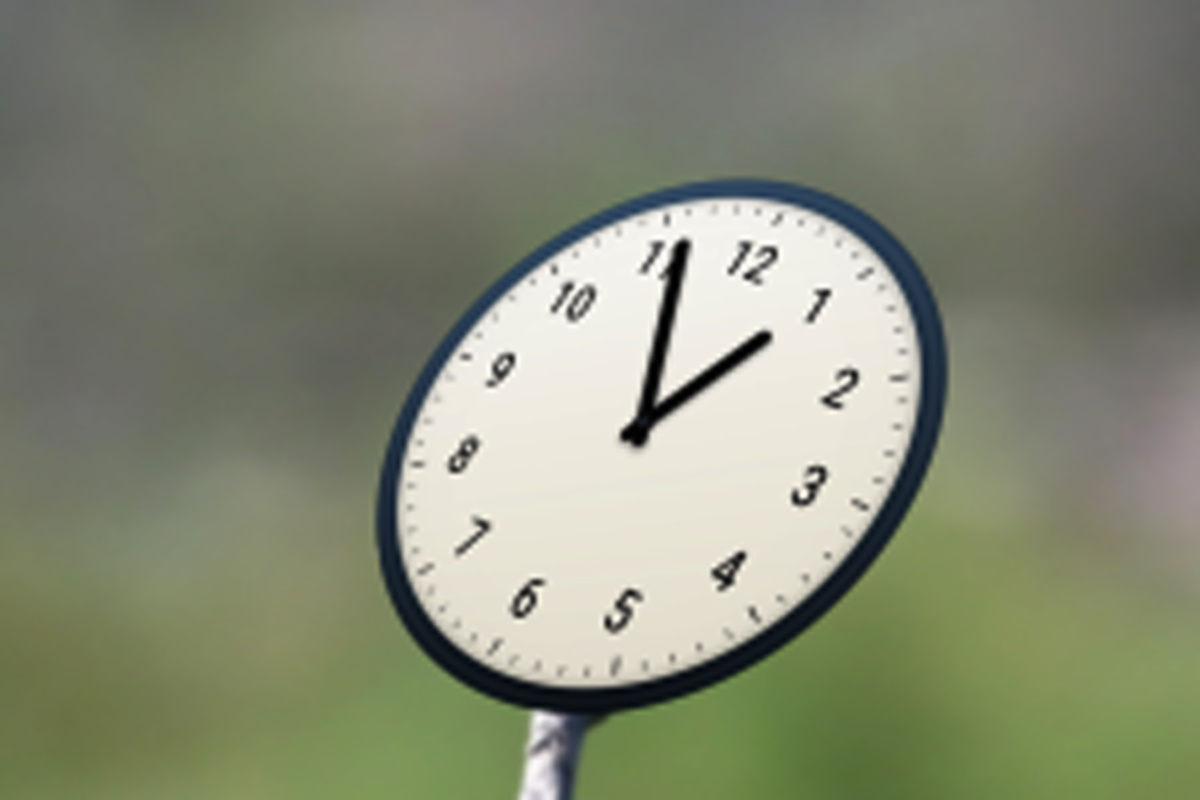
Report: 12:56
